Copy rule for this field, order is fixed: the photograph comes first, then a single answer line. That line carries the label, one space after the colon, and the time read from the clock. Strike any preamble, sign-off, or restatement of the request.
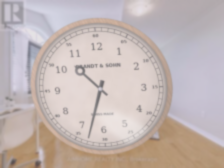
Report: 10:33
